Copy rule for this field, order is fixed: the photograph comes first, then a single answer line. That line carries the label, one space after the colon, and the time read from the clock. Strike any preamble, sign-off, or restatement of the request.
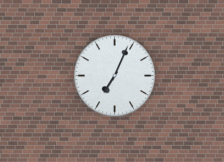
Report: 7:04
